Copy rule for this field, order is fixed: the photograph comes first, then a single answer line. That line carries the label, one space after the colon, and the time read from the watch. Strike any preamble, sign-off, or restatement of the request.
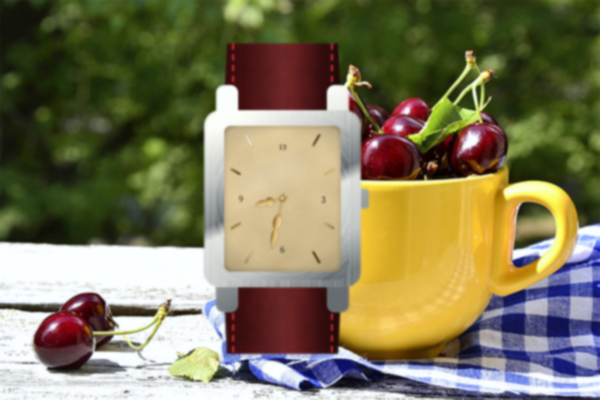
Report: 8:32
